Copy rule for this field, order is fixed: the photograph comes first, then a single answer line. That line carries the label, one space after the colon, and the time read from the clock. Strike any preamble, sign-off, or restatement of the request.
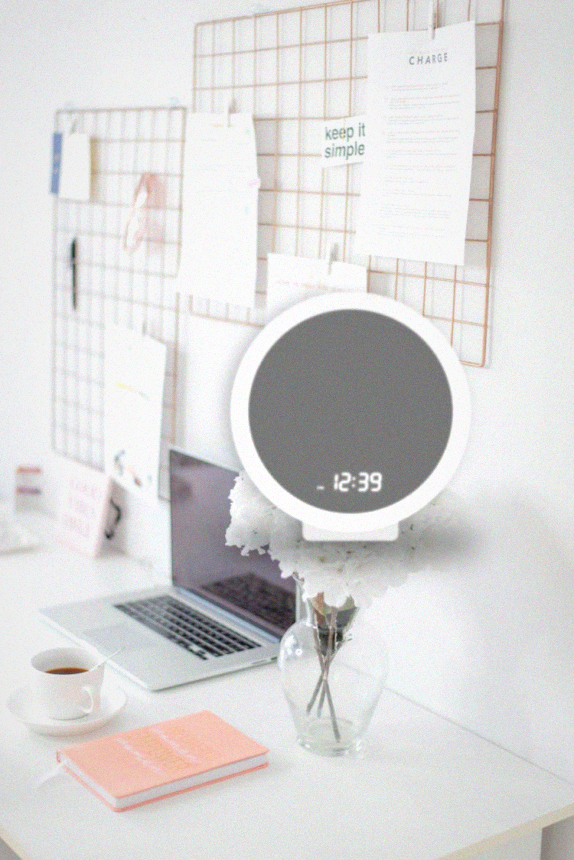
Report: 12:39
